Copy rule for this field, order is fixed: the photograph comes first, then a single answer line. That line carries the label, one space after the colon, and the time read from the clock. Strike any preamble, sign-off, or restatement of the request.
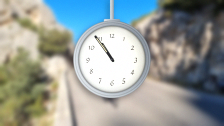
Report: 10:54
